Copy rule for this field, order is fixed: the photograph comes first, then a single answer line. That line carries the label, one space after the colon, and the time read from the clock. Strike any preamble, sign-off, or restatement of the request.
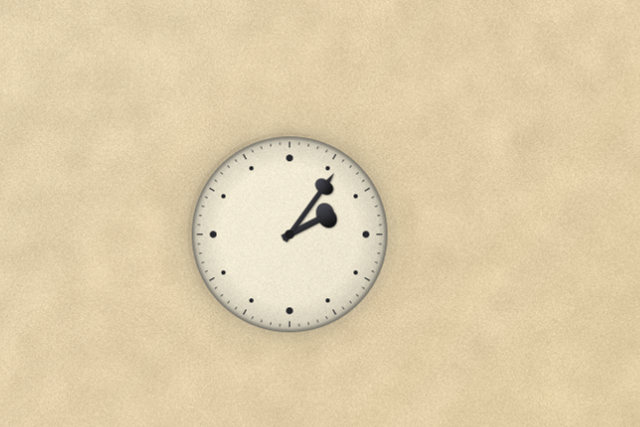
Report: 2:06
